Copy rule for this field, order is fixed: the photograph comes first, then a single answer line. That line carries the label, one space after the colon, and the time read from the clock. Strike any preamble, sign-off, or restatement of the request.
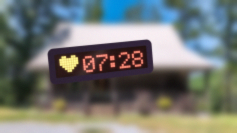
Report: 7:28
